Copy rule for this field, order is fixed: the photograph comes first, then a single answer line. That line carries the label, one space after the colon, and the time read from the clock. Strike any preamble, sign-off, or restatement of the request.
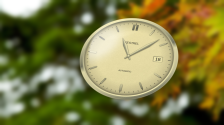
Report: 11:08
